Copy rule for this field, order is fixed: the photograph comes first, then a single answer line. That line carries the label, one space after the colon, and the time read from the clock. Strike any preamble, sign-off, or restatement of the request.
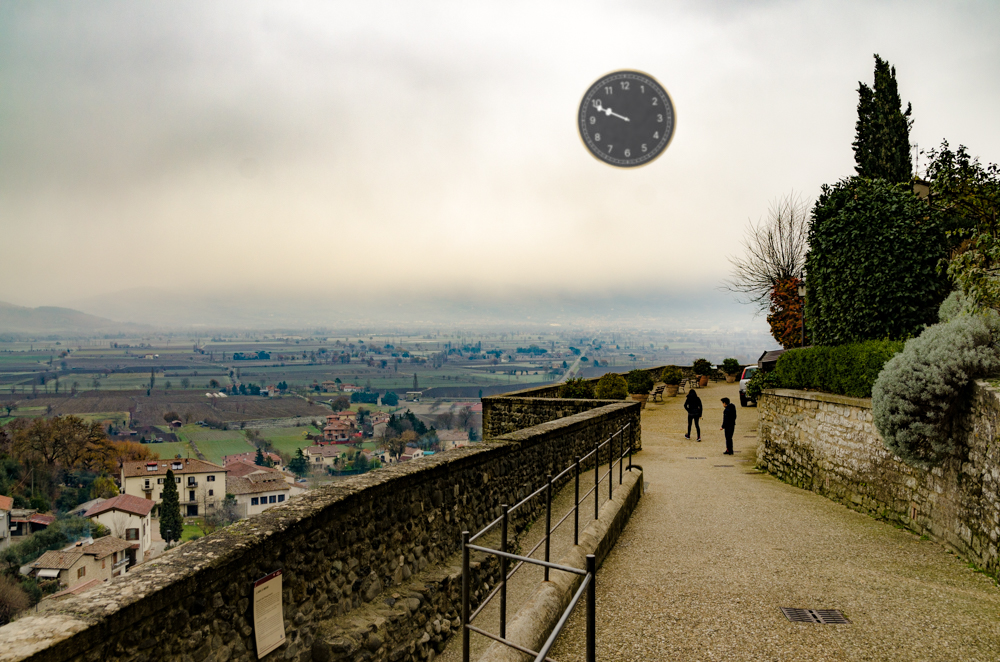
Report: 9:49
